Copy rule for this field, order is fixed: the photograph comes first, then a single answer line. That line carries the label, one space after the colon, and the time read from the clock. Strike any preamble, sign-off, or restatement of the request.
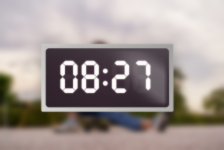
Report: 8:27
